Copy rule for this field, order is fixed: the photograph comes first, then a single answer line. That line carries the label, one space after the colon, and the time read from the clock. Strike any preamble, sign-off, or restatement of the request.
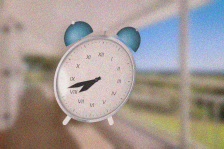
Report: 7:42
